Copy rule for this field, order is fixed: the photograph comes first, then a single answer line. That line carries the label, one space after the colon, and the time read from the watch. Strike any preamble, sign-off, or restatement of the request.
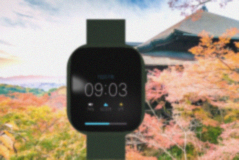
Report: 9:03
